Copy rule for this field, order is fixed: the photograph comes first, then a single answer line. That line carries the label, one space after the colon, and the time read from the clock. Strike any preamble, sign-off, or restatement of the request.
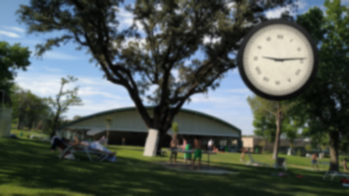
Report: 9:14
